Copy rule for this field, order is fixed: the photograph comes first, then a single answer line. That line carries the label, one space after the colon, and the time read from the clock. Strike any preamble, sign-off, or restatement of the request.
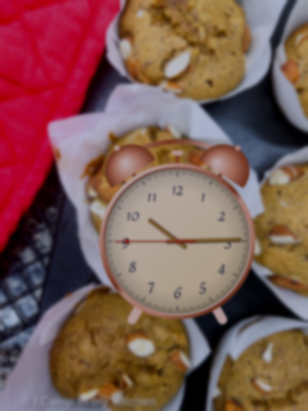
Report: 10:14:45
